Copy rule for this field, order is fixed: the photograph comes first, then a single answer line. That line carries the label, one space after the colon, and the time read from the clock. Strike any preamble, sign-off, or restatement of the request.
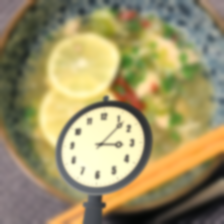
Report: 3:07
